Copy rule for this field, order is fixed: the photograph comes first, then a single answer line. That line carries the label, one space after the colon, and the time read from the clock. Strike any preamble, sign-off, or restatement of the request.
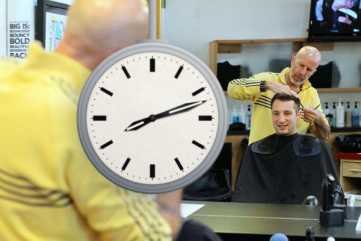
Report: 8:12
